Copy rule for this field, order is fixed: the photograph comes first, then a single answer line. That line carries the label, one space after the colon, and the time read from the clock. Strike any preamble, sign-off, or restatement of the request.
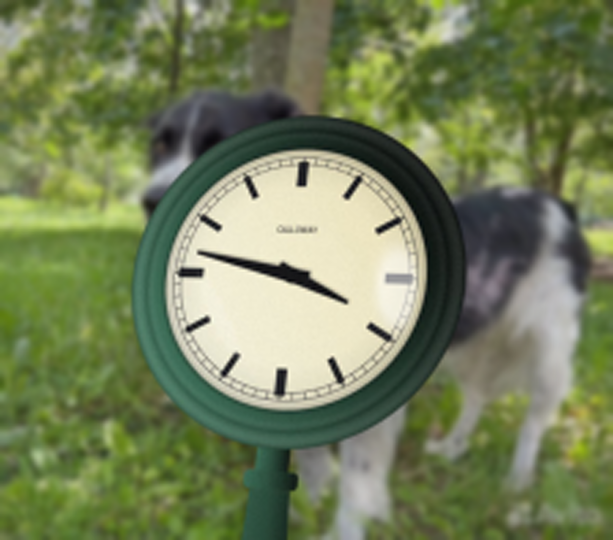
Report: 3:47
